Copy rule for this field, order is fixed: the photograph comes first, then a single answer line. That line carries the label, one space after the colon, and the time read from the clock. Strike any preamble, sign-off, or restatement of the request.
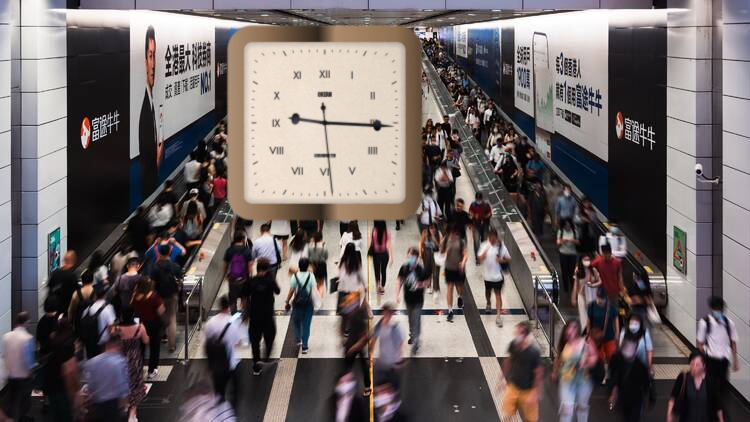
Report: 9:15:29
